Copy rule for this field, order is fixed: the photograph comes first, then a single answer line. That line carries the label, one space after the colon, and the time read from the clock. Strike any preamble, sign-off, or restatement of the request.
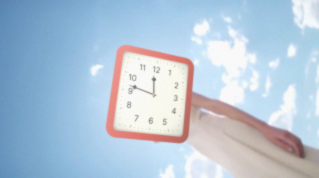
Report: 11:47
